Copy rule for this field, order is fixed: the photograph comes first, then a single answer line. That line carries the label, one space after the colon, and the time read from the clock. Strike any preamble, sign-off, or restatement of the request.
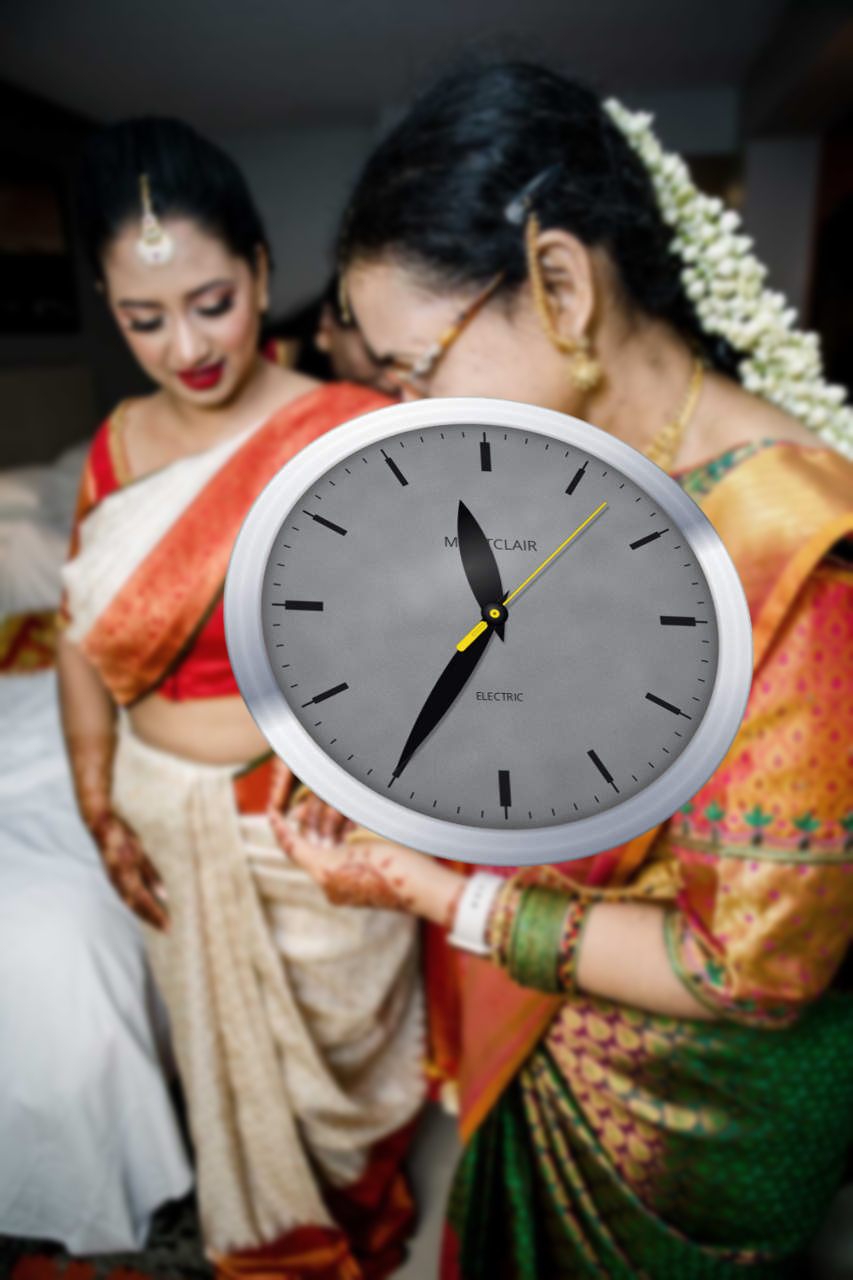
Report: 11:35:07
